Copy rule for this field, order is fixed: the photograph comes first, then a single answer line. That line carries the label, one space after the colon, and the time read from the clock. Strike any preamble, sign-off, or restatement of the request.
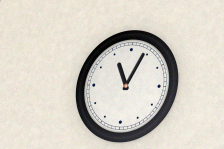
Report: 11:04
